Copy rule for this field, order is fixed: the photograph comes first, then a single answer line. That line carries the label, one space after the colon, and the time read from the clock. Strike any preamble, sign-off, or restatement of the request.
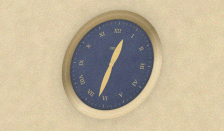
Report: 12:32
